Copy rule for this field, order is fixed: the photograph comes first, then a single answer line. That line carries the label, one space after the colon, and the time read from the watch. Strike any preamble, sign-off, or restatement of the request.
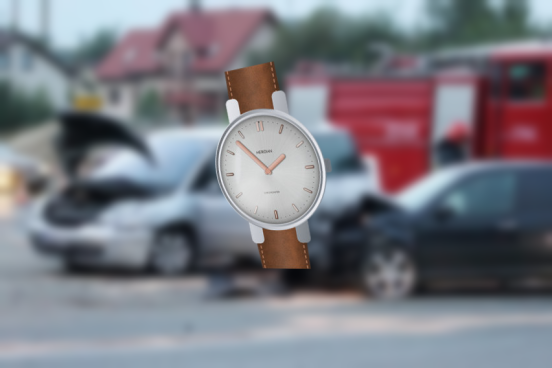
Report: 1:53
